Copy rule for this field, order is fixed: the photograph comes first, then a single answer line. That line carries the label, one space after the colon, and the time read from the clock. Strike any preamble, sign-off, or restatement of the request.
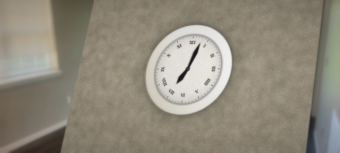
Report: 7:03
